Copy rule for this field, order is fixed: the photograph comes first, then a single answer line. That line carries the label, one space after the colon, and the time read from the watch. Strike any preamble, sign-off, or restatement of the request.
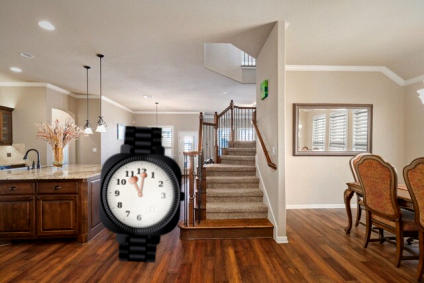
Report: 11:01
